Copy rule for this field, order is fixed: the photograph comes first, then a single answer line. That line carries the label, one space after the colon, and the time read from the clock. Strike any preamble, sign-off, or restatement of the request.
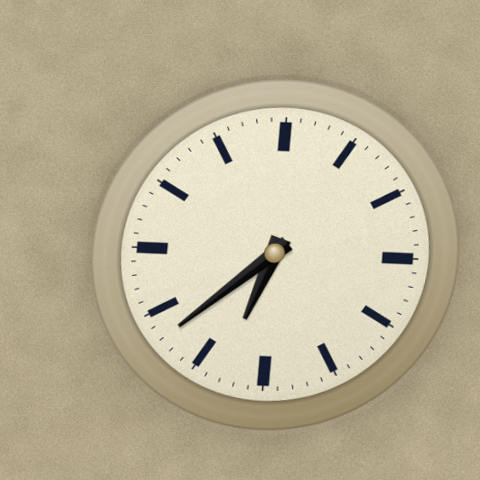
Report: 6:38
